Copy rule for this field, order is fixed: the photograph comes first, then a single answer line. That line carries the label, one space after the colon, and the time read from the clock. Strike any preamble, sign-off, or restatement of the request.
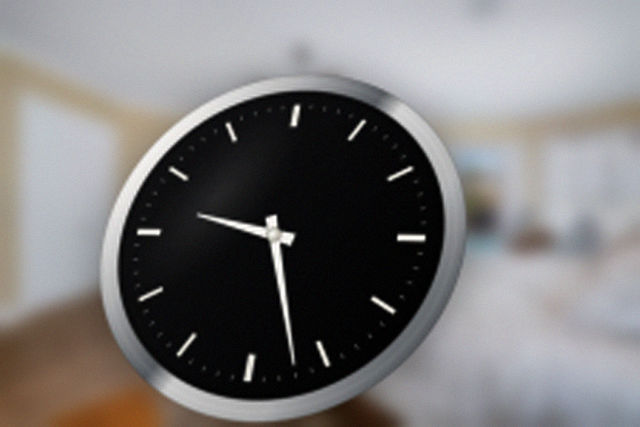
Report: 9:27
